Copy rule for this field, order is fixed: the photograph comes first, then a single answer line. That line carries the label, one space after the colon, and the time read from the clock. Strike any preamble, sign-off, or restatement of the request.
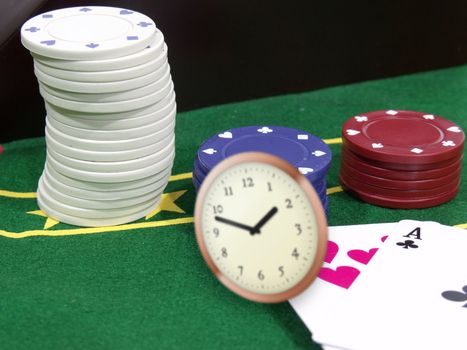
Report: 1:48
